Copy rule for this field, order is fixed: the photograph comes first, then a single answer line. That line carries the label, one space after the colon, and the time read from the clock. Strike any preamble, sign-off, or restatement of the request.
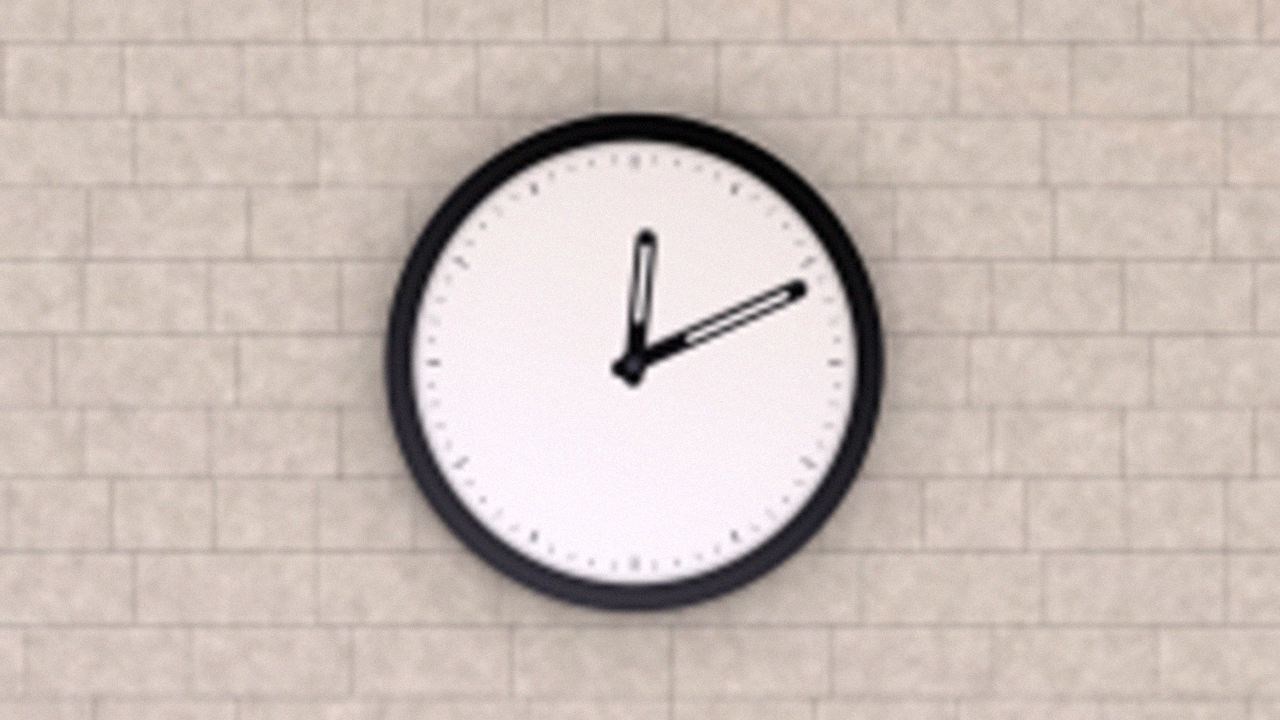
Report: 12:11
